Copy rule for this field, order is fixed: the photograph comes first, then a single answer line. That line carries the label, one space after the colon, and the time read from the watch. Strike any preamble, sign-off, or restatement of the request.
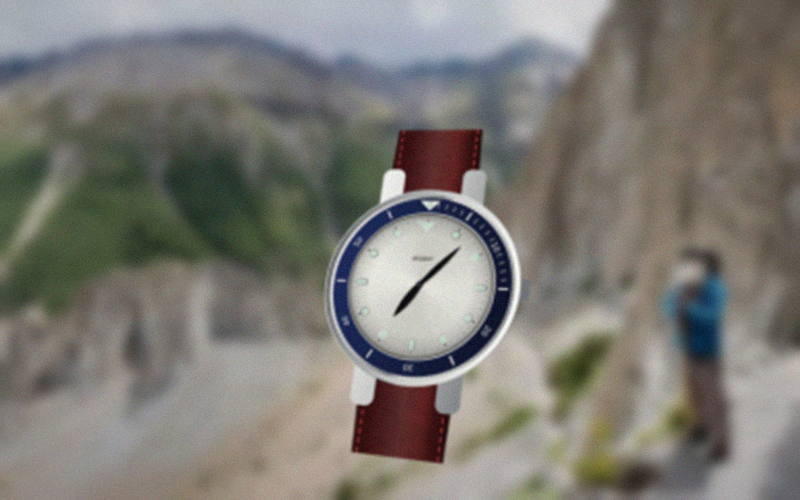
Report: 7:07
